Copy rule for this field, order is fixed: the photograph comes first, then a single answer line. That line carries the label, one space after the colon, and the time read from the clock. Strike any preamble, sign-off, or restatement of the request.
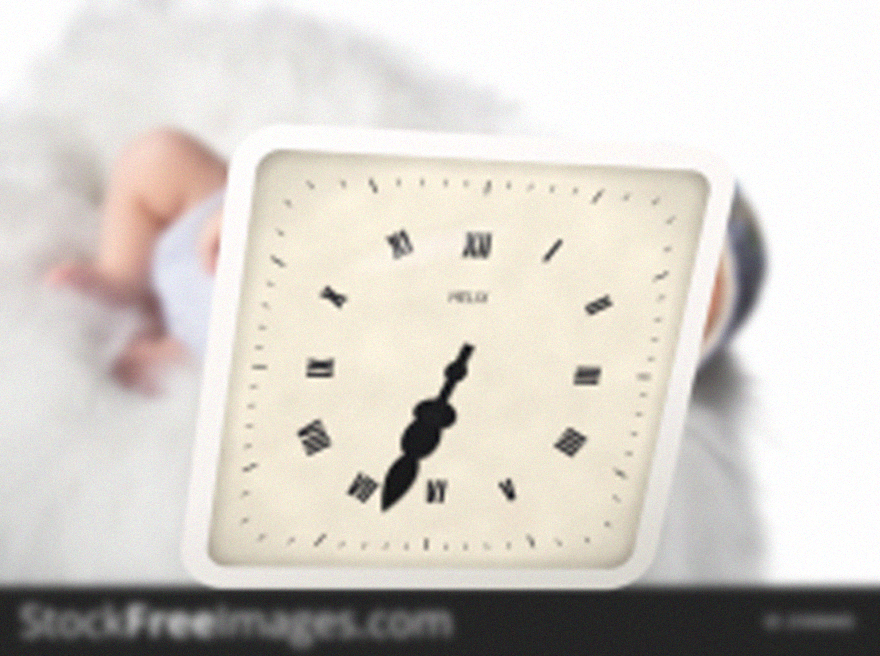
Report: 6:33
